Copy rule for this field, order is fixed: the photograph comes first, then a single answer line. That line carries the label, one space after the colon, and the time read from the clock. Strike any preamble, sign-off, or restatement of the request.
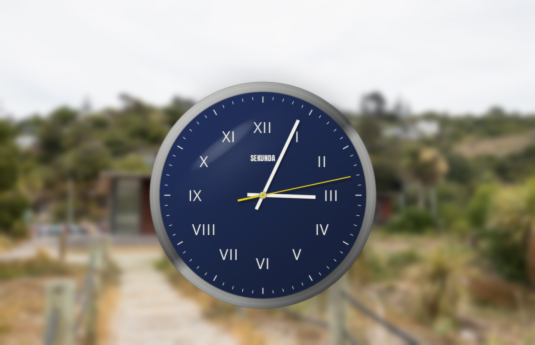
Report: 3:04:13
